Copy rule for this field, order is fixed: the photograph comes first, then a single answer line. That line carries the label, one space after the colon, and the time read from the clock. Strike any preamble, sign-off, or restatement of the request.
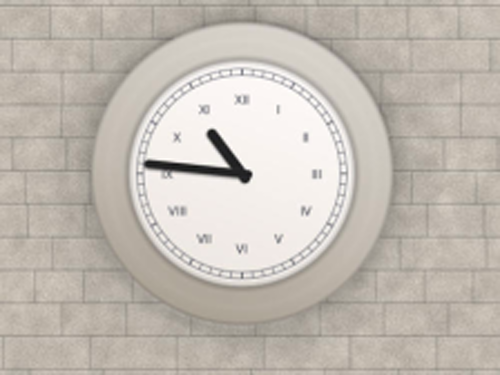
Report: 10:46
